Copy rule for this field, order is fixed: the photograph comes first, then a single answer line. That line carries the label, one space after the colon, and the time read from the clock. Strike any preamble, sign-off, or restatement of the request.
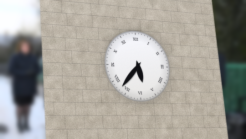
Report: 5:37
